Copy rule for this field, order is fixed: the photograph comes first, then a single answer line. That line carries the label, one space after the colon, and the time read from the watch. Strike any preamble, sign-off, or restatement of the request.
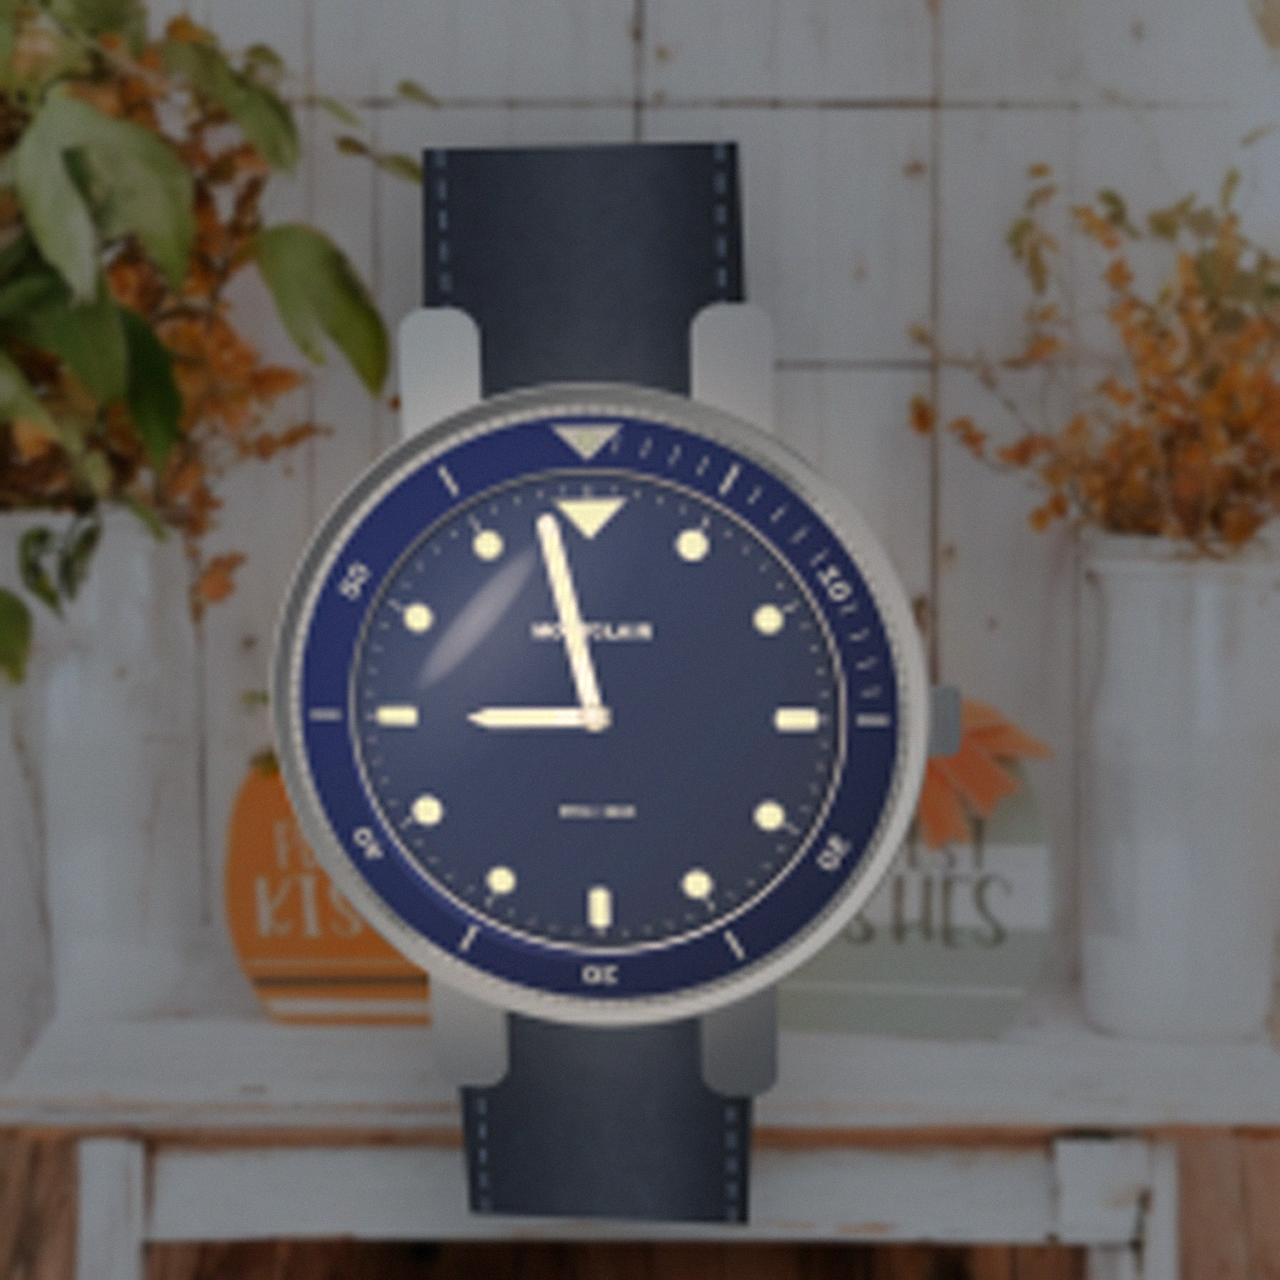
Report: 8:58
